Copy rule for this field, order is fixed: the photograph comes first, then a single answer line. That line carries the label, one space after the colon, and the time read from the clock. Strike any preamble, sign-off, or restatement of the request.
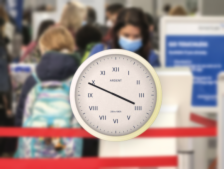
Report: 3:49
